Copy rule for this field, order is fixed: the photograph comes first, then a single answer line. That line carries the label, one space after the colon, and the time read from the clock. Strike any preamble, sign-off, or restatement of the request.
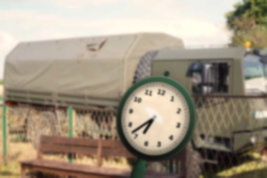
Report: 6:37
